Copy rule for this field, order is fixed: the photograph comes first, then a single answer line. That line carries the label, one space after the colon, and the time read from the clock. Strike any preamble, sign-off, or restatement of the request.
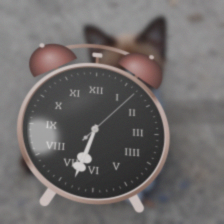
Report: 6:33:07
